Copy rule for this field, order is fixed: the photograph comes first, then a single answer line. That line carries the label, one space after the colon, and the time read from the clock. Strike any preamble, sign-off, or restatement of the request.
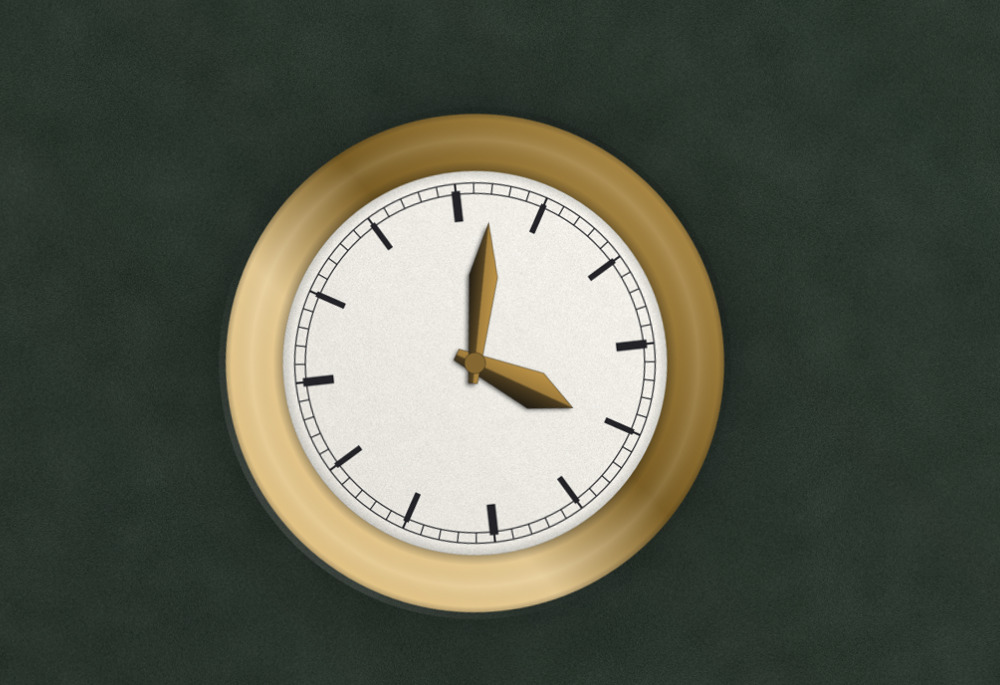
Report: 4:02
